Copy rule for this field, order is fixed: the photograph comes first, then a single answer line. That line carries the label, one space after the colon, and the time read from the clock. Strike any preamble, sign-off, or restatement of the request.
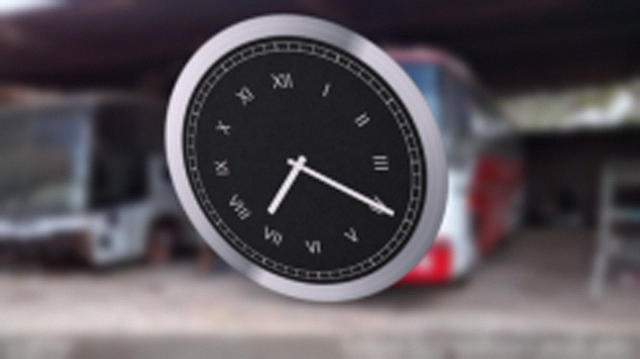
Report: 7:20
